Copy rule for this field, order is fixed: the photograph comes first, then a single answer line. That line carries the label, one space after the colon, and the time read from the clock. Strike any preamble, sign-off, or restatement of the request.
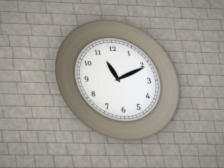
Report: 11:11
